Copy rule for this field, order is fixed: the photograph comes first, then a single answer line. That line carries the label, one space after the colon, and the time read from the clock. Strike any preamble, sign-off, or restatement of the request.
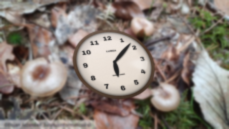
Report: 6:08
